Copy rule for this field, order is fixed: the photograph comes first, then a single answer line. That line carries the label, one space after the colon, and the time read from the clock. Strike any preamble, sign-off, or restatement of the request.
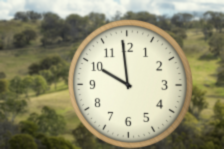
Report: 9:59
